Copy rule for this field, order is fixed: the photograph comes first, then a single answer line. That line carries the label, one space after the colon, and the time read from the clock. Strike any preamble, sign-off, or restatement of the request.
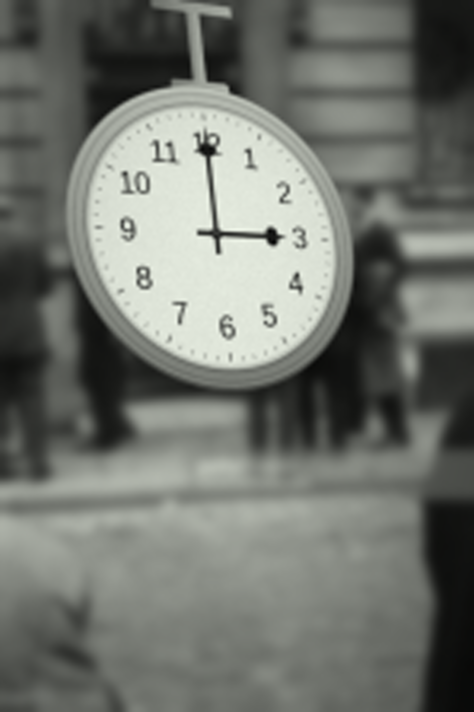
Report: 3:00
